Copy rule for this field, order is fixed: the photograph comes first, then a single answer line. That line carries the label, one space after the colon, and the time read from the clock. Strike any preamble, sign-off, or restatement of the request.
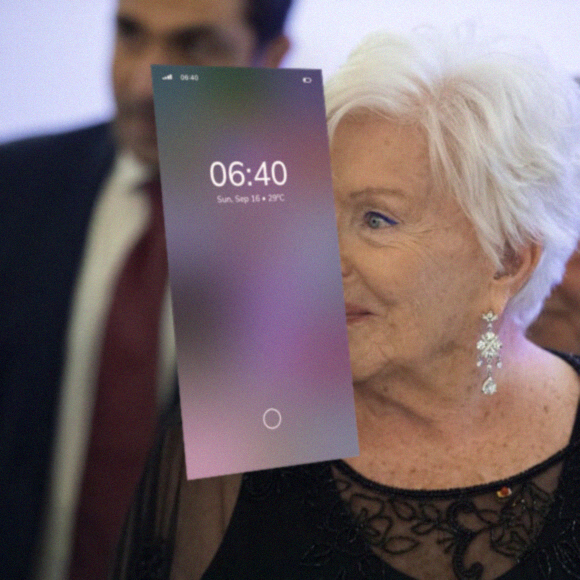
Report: 6:40
